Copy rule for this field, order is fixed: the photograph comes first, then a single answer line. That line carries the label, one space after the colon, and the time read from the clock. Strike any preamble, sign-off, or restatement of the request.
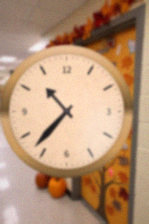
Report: 10:37
